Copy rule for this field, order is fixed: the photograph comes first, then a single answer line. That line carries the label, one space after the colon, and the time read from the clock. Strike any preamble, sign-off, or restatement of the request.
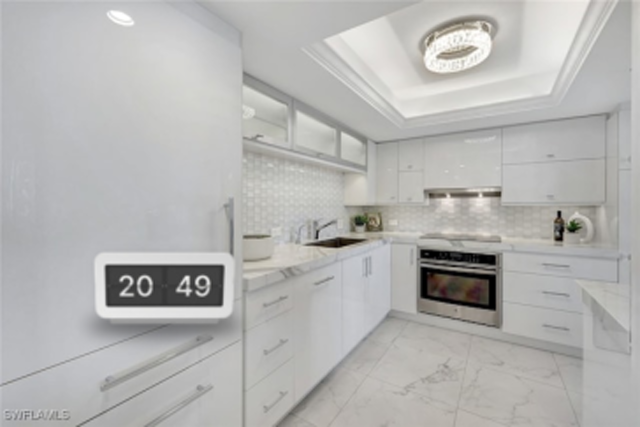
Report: 20:49
